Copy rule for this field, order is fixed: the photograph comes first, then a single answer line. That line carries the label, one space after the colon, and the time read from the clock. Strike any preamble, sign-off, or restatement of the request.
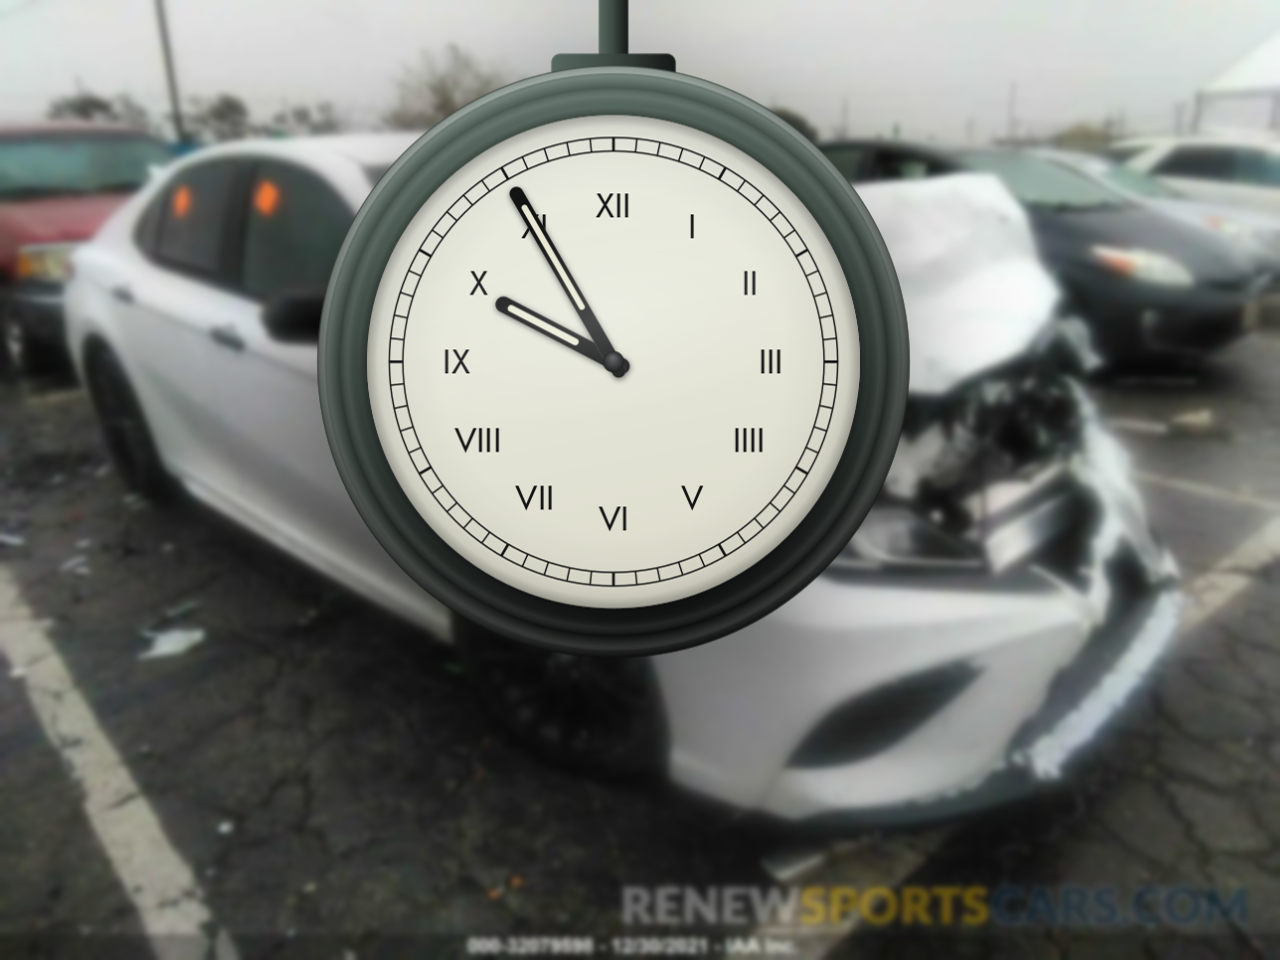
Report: 9:55
